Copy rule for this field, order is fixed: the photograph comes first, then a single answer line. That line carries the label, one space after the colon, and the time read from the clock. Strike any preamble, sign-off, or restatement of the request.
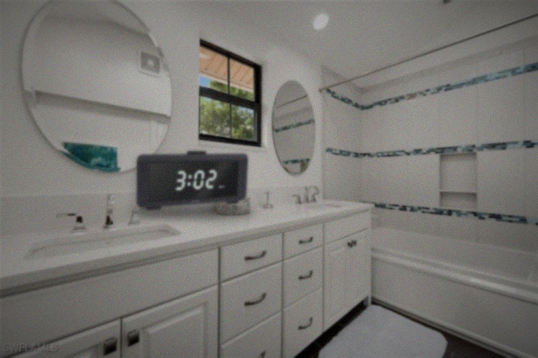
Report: 3:02
